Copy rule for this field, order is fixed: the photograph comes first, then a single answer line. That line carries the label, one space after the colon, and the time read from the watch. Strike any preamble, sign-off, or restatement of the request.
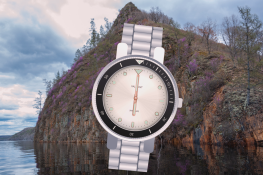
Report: 6:00
